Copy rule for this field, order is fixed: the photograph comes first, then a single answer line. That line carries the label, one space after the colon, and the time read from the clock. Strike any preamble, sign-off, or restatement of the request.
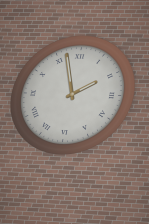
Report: 1:57
